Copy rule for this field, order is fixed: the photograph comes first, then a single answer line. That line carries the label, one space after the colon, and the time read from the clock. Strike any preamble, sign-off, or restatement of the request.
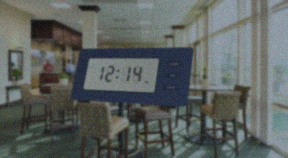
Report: 12:14
